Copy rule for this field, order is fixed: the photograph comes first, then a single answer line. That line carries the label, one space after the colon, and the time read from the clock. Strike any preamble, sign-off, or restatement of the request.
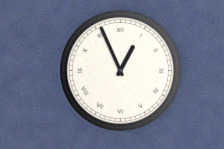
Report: 12:56
